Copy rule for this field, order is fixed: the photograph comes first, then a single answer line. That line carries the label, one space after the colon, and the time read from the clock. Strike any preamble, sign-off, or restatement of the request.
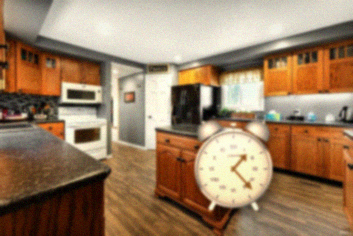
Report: 1:23
